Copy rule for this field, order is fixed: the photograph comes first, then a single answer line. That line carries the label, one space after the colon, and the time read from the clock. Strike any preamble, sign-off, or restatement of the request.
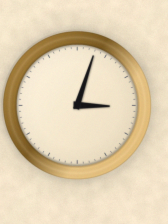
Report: 3:03
